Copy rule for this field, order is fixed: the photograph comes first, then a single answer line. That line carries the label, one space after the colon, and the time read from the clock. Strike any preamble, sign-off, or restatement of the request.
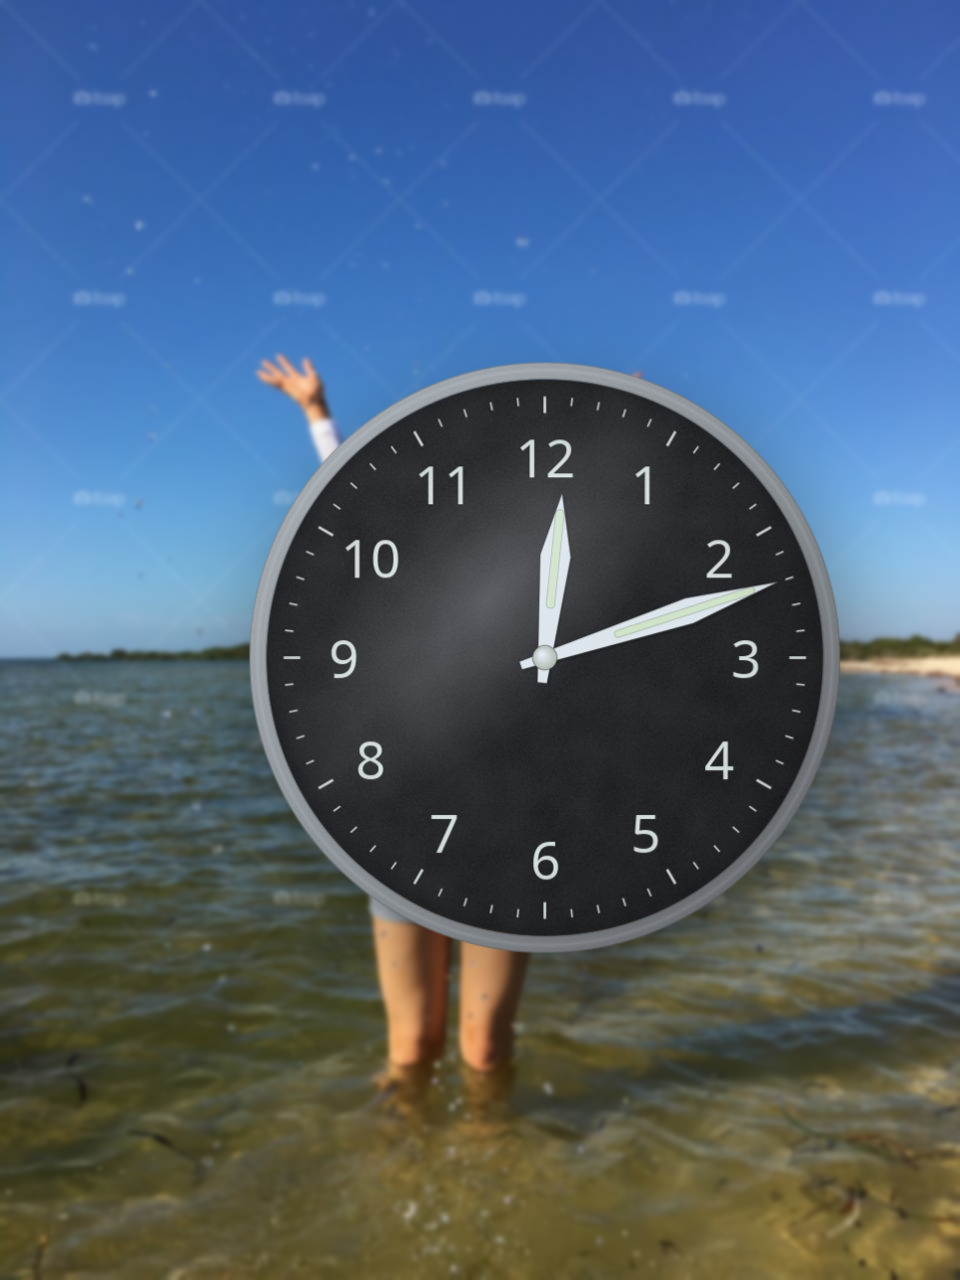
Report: 12:12
